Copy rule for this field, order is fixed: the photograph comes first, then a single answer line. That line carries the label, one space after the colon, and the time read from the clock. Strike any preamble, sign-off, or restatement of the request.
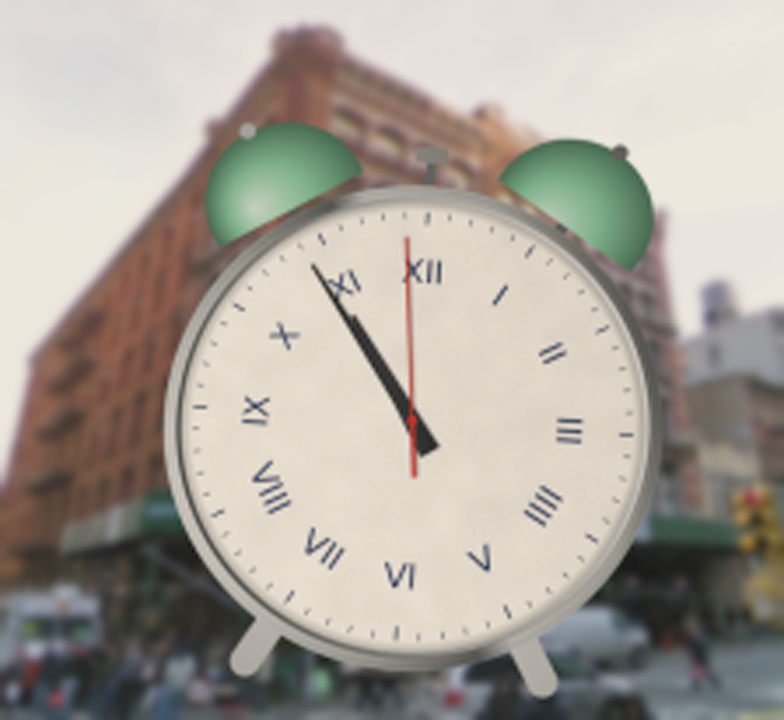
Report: 10:53:59
